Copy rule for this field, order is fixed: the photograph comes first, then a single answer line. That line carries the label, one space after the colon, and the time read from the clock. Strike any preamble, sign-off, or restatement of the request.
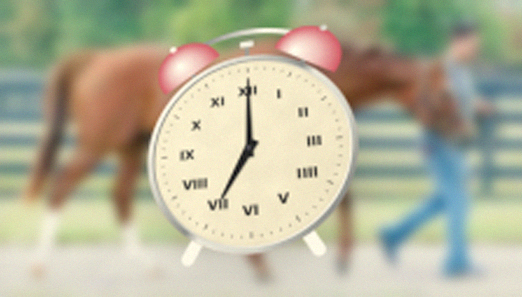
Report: 7:00
